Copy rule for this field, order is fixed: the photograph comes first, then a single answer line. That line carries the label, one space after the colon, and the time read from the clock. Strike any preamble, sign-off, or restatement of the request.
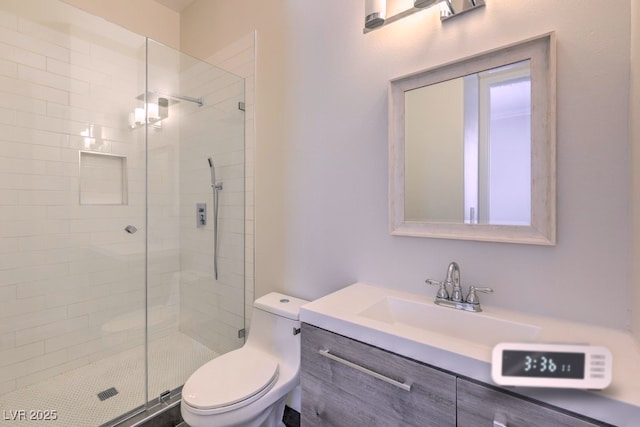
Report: 3:36
